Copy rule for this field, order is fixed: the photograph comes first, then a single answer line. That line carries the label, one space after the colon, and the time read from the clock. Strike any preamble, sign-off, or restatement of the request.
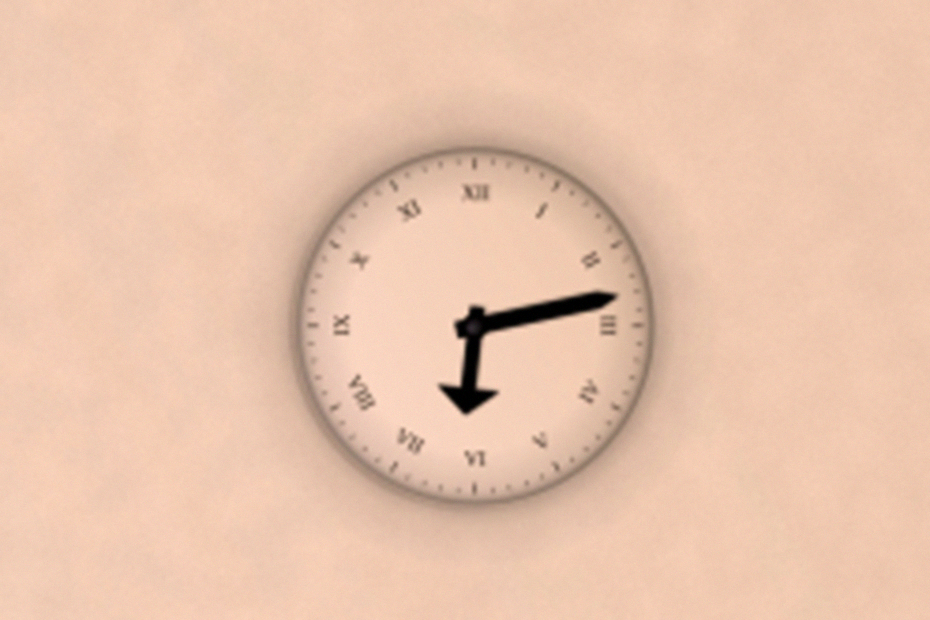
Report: 6:13
